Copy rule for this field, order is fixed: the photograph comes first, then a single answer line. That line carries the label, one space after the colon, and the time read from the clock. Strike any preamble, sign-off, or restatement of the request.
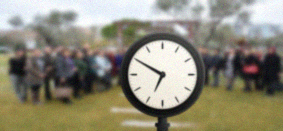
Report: 6:50
